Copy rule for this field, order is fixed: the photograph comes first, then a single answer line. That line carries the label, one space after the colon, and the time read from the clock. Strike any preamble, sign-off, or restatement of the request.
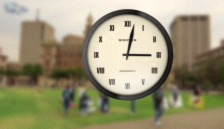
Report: 3:02
